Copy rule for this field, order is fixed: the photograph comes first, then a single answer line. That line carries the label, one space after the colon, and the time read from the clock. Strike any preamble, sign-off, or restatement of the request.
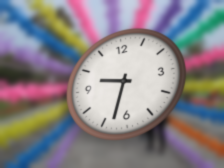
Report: 9:33
